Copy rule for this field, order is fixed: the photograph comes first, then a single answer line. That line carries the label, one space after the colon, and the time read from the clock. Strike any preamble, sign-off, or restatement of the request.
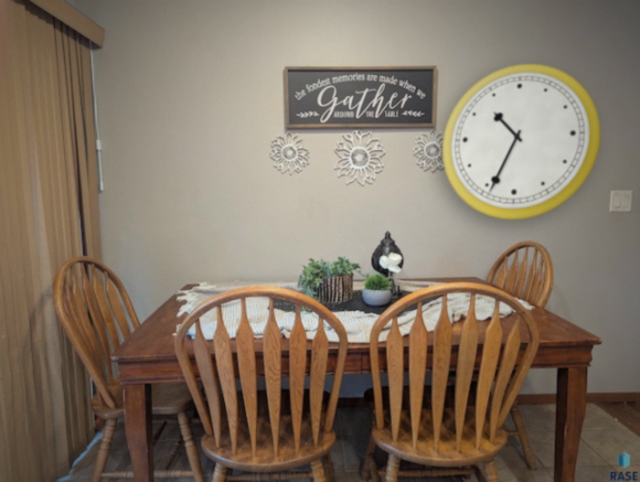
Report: 10:34
